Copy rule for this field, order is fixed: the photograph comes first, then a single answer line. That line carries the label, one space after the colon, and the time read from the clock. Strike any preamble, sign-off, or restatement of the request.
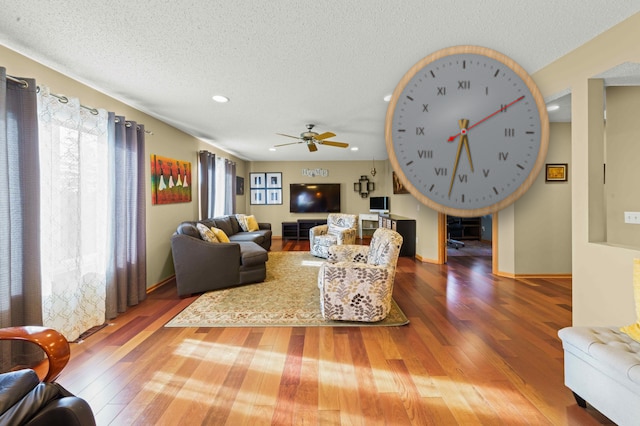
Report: 5:32:10
